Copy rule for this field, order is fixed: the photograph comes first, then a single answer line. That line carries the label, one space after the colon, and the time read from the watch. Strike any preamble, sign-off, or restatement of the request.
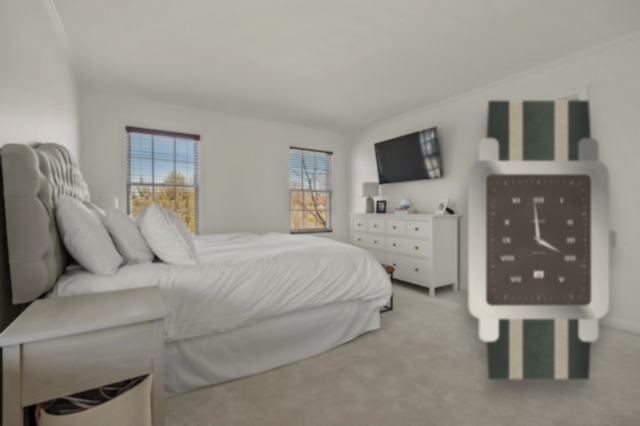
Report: 3:59
